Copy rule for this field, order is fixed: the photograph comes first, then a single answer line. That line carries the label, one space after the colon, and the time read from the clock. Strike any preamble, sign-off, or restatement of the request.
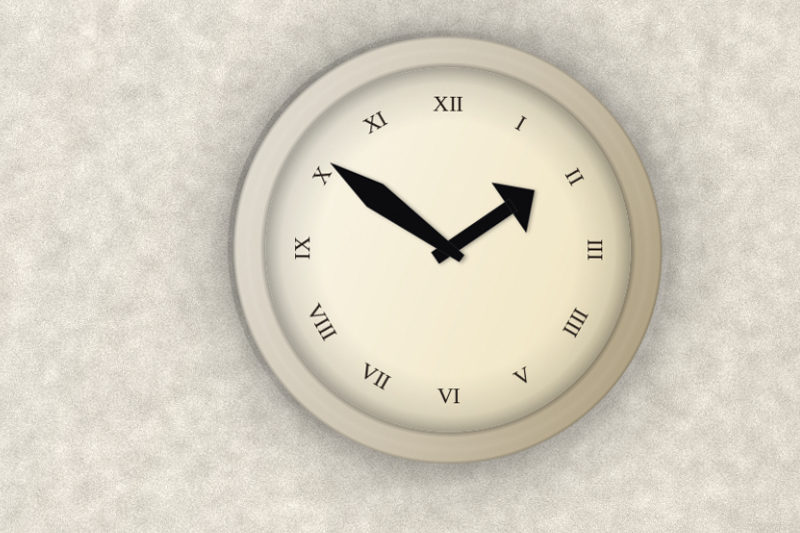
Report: 1:51
